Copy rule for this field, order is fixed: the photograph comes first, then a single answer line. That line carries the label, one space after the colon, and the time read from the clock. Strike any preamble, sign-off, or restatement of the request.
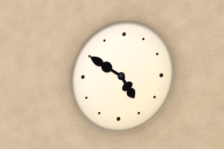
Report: 4:50
